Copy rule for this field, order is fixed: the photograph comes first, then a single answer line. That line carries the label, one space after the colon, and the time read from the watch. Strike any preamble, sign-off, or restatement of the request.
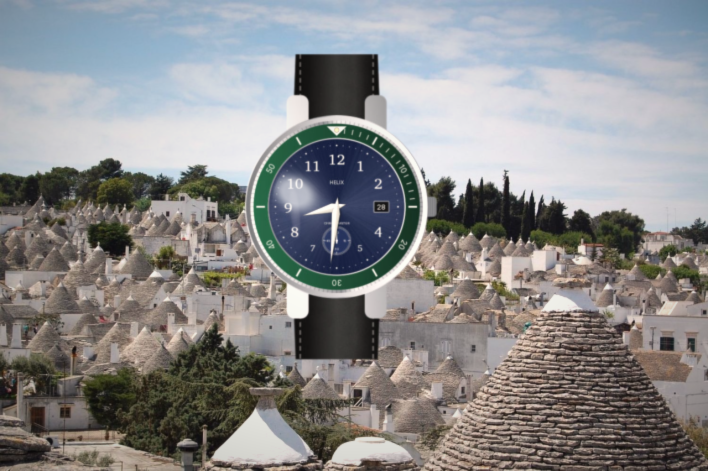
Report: 8:31
